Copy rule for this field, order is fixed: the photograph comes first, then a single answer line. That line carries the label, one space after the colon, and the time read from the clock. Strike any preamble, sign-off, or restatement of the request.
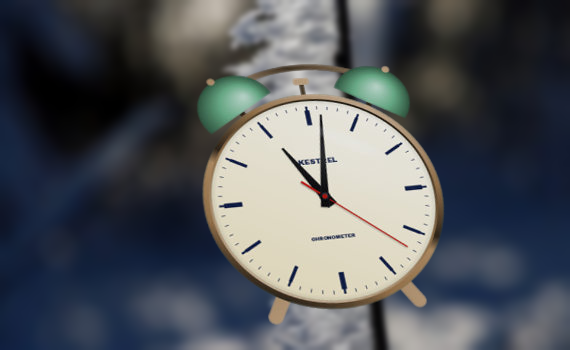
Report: 11:01:22
